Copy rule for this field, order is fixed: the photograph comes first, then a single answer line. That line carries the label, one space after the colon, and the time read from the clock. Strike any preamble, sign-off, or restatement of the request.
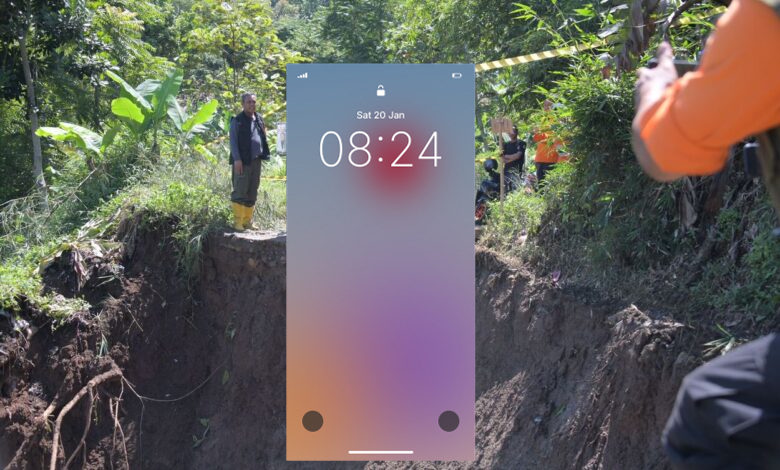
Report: 8:24
